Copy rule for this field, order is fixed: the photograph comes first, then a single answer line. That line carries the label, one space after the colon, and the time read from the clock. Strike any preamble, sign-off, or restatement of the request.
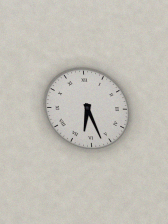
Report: 6:27
